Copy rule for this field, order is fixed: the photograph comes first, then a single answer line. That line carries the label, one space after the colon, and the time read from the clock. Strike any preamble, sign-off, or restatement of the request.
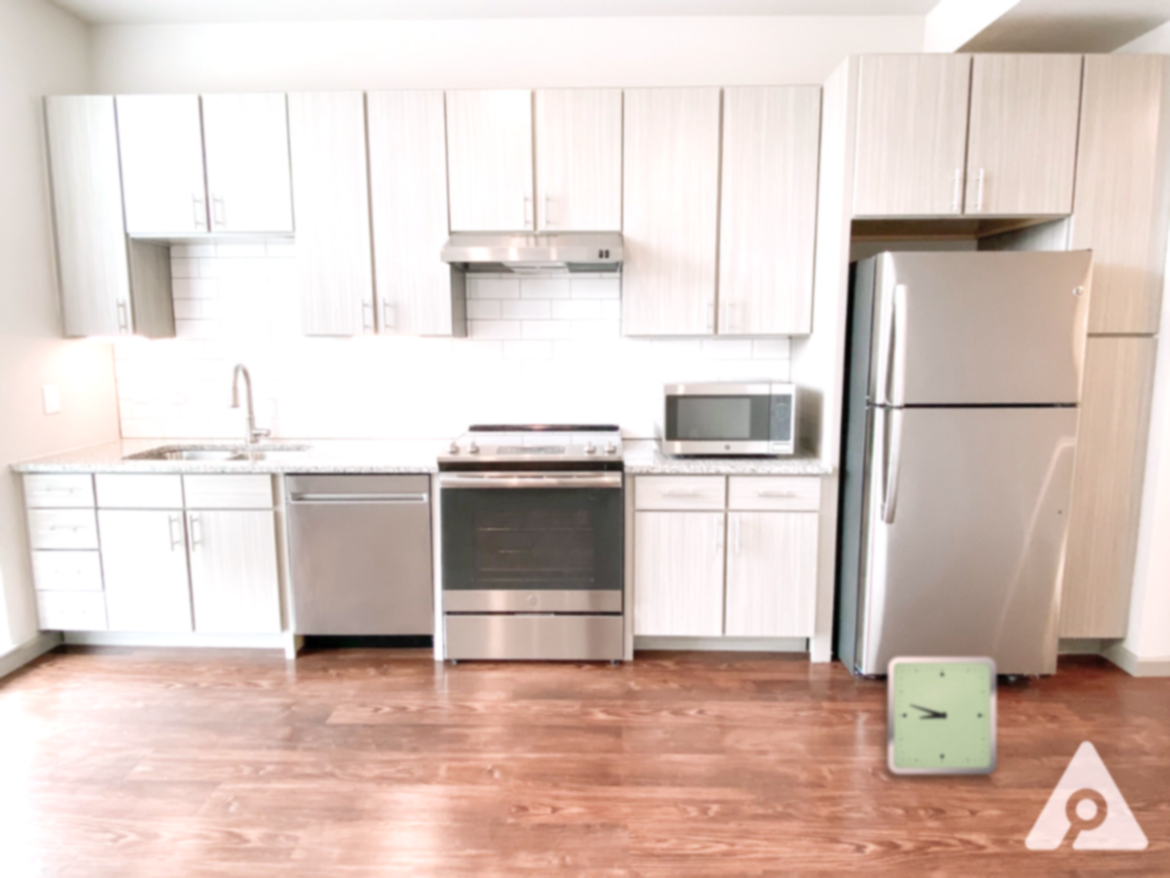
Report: 8:48
